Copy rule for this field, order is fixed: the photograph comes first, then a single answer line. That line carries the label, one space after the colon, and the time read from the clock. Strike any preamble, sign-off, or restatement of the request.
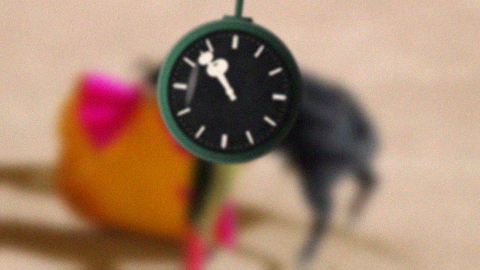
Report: 10:53
